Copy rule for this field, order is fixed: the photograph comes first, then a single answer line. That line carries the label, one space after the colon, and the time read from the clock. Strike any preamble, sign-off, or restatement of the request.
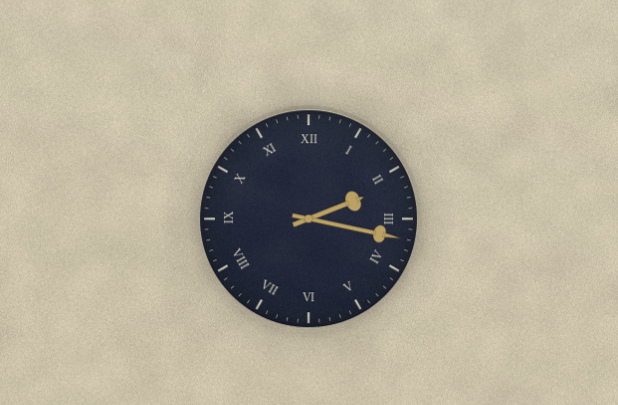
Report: 2:17
